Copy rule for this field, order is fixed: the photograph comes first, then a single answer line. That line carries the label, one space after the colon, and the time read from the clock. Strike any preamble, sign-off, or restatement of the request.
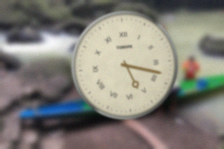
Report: 5:18
